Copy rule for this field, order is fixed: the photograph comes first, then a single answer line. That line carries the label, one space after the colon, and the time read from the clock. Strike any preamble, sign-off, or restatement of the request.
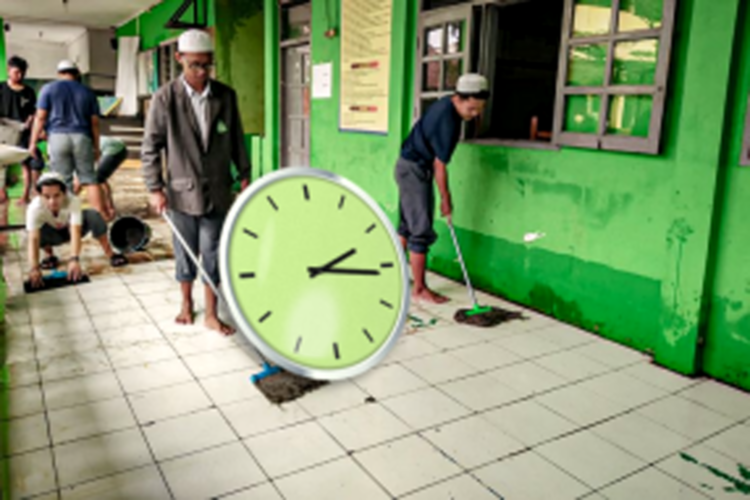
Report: 2:16
